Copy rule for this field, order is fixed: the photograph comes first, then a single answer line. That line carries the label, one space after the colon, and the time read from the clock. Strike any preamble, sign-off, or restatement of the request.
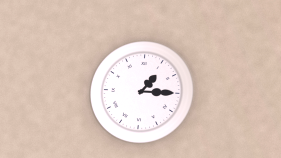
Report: 1:15
